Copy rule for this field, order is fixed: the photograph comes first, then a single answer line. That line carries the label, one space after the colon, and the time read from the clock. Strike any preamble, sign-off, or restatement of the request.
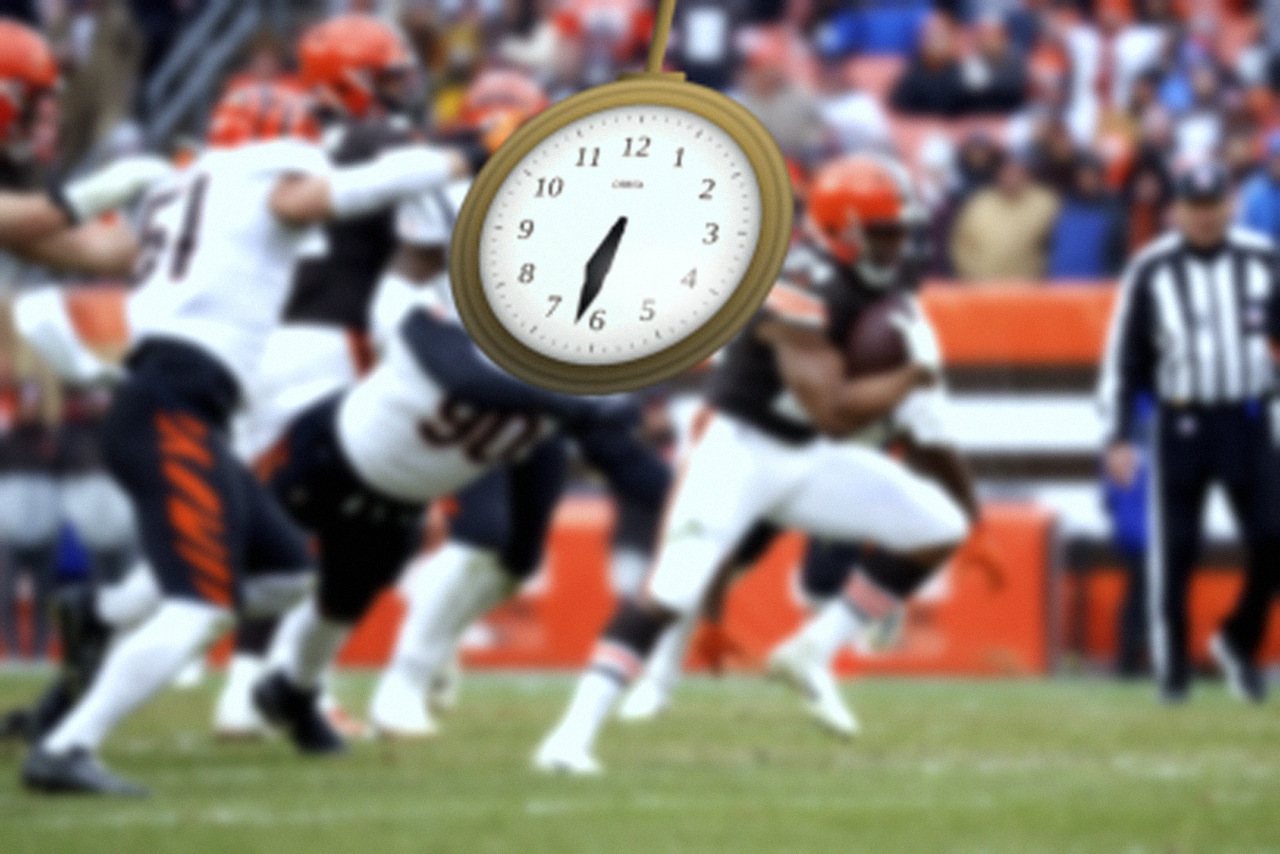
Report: 6:32
